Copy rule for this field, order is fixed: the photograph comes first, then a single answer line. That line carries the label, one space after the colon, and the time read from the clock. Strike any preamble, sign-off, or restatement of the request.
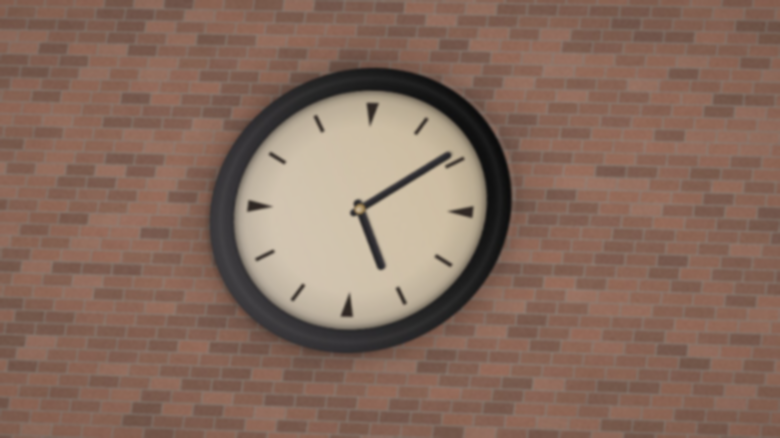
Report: 5:09
